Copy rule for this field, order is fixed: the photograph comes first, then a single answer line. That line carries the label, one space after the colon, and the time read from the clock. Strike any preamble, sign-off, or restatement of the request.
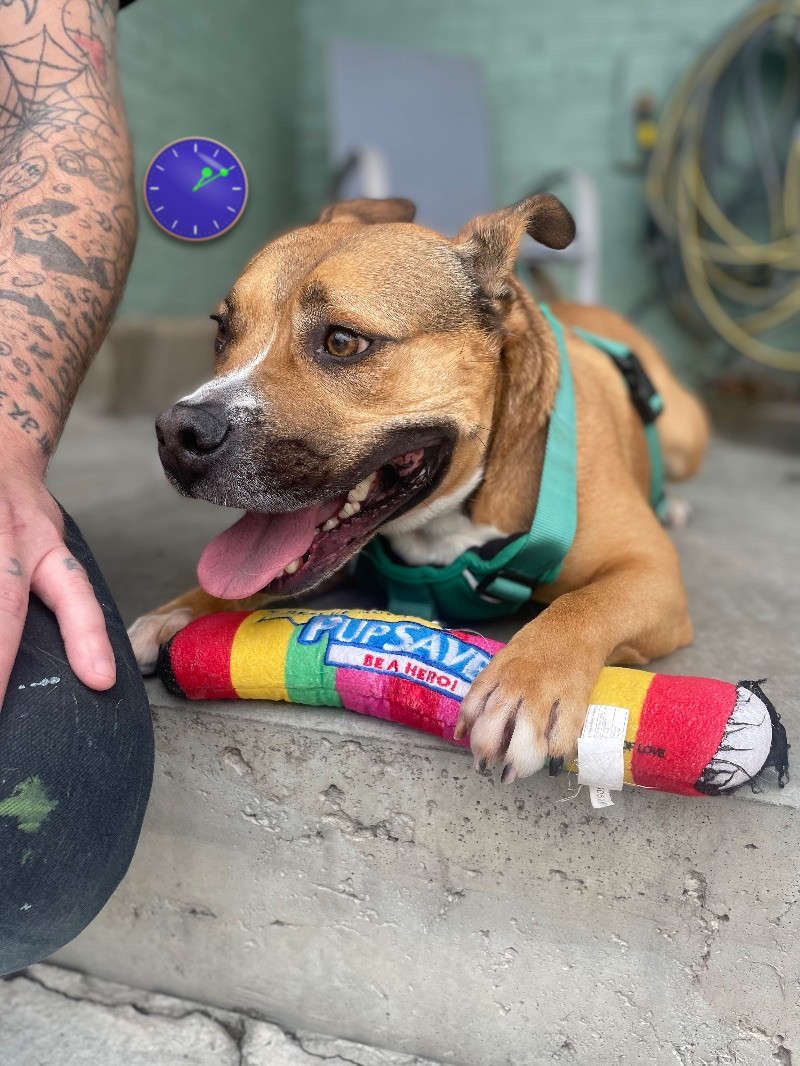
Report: 1:10
